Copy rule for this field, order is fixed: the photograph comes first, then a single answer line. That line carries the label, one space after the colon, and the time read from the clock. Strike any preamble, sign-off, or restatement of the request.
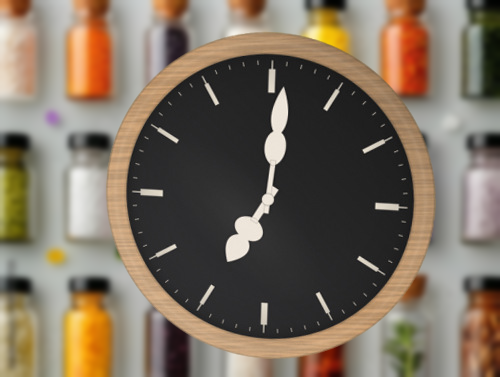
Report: 7:01
